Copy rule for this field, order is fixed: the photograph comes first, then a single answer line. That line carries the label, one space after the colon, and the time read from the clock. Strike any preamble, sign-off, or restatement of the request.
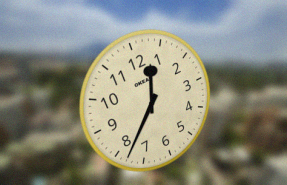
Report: 12:38
